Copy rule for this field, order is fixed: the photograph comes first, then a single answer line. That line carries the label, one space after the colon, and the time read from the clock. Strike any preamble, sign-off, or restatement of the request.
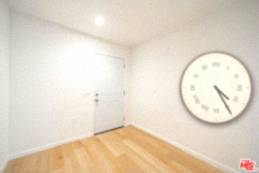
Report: 4:25
